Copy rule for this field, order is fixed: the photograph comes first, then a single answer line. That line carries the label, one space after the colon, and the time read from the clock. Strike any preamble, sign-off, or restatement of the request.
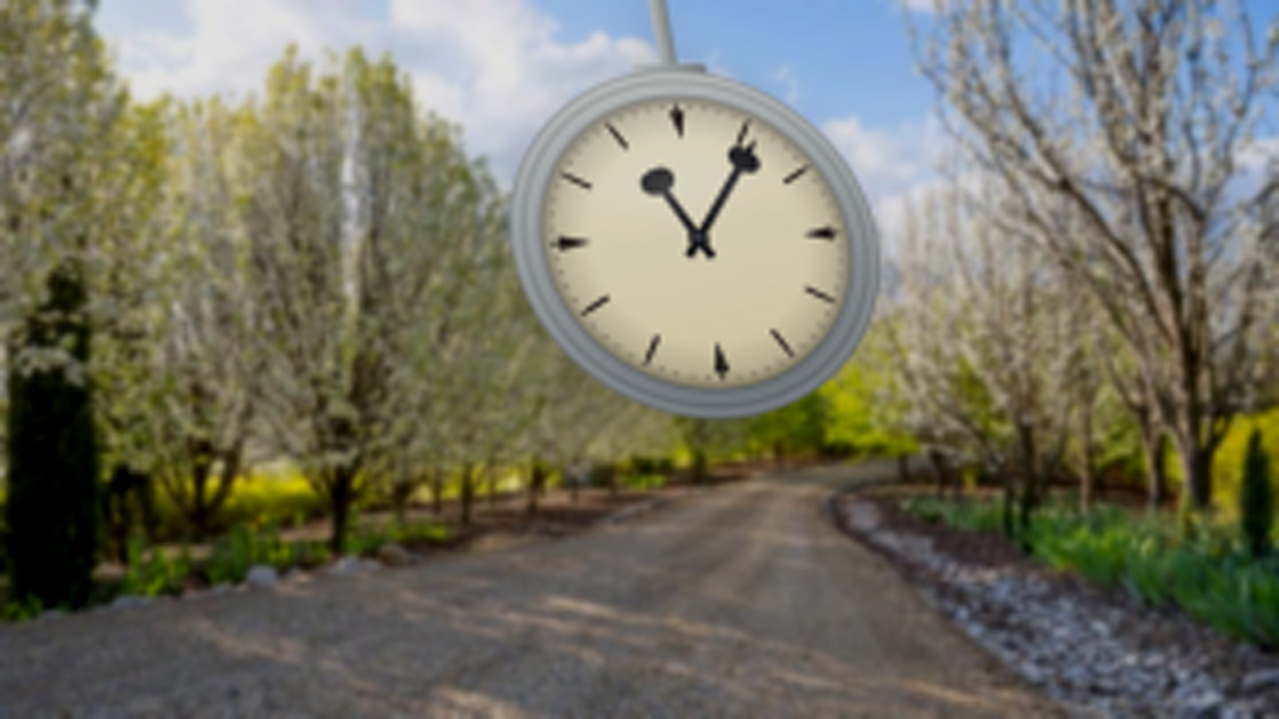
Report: 11:06
